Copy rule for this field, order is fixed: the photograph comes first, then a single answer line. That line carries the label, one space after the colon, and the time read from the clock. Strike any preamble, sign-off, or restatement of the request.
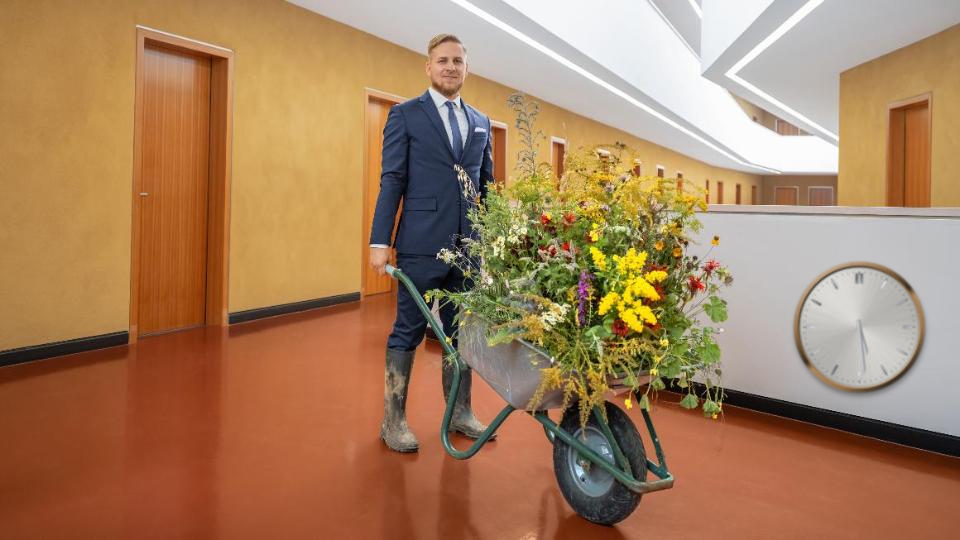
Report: 5:29
